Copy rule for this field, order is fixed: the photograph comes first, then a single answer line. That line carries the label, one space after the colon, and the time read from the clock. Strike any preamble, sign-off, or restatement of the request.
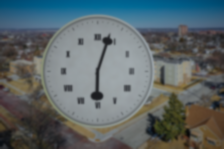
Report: 6:03
